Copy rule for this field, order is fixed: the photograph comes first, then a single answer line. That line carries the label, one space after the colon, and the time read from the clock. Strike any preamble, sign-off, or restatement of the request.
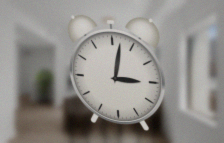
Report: 3:02
